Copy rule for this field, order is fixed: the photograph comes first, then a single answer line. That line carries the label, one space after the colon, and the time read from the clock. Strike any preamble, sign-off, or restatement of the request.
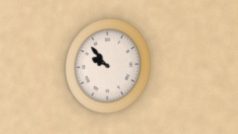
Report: 9:53
